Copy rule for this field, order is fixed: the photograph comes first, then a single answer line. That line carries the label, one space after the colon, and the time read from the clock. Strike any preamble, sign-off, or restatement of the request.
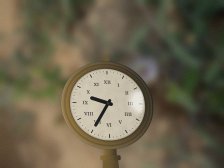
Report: 9:35
